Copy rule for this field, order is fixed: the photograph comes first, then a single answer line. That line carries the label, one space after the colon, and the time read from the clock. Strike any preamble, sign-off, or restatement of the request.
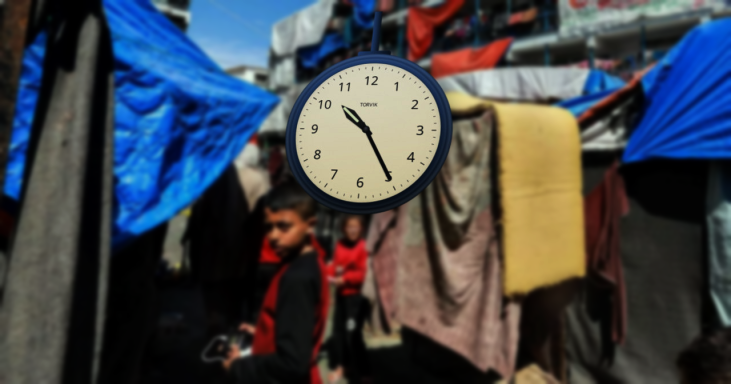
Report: 10:25
